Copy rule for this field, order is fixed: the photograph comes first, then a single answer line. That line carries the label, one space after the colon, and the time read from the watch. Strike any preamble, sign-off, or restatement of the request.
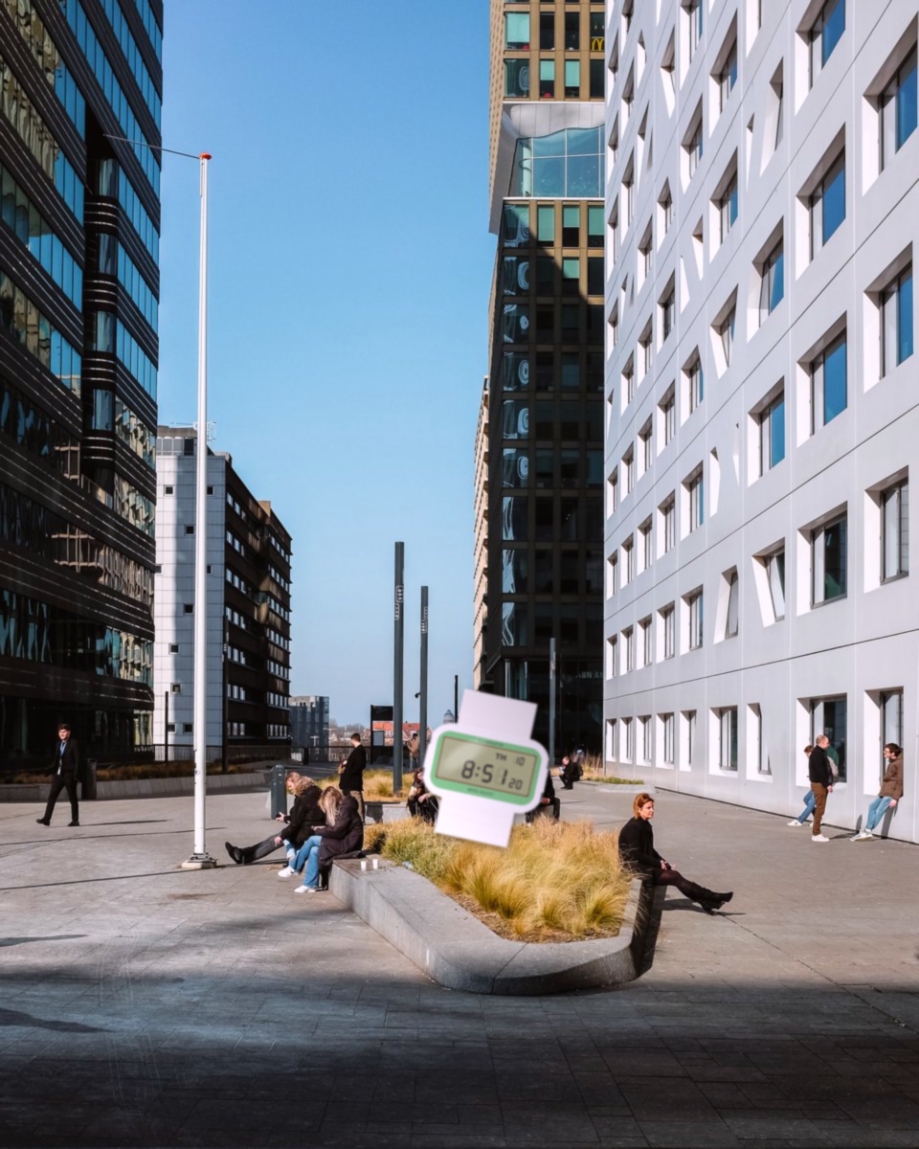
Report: 8:51
